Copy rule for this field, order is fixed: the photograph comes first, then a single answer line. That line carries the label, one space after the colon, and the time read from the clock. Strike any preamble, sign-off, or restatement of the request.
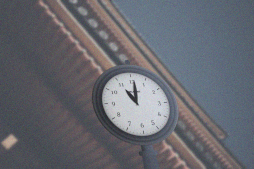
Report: 11:01
